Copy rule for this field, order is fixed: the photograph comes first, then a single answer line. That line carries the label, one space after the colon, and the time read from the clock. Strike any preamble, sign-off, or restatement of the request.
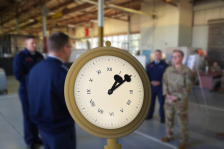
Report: 1:09
